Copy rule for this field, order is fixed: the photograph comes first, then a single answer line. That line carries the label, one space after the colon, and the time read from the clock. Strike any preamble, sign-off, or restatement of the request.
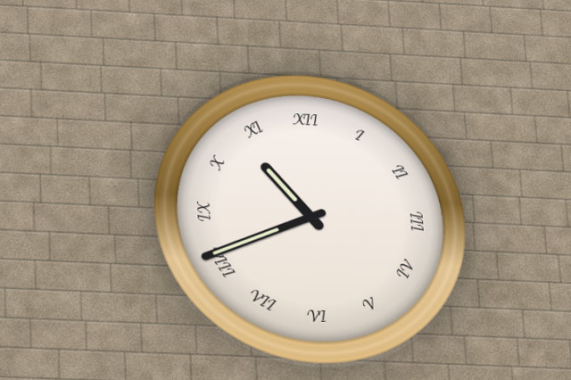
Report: 10:41
